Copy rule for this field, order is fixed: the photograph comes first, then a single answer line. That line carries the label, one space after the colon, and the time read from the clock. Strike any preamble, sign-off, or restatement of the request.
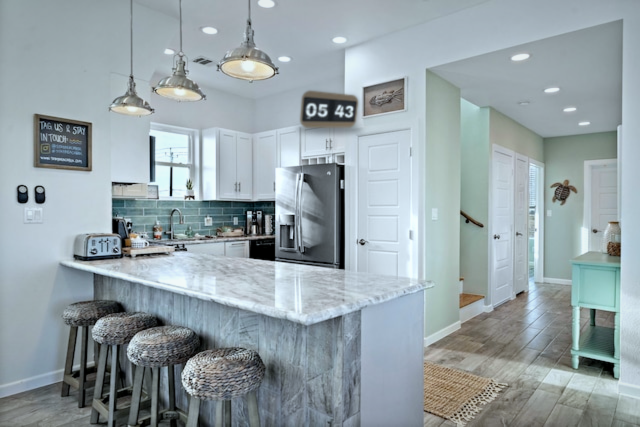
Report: 5:43
